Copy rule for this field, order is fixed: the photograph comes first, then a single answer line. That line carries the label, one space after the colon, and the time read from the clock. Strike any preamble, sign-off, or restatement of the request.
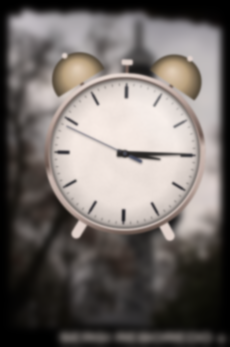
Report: 3:14:49
